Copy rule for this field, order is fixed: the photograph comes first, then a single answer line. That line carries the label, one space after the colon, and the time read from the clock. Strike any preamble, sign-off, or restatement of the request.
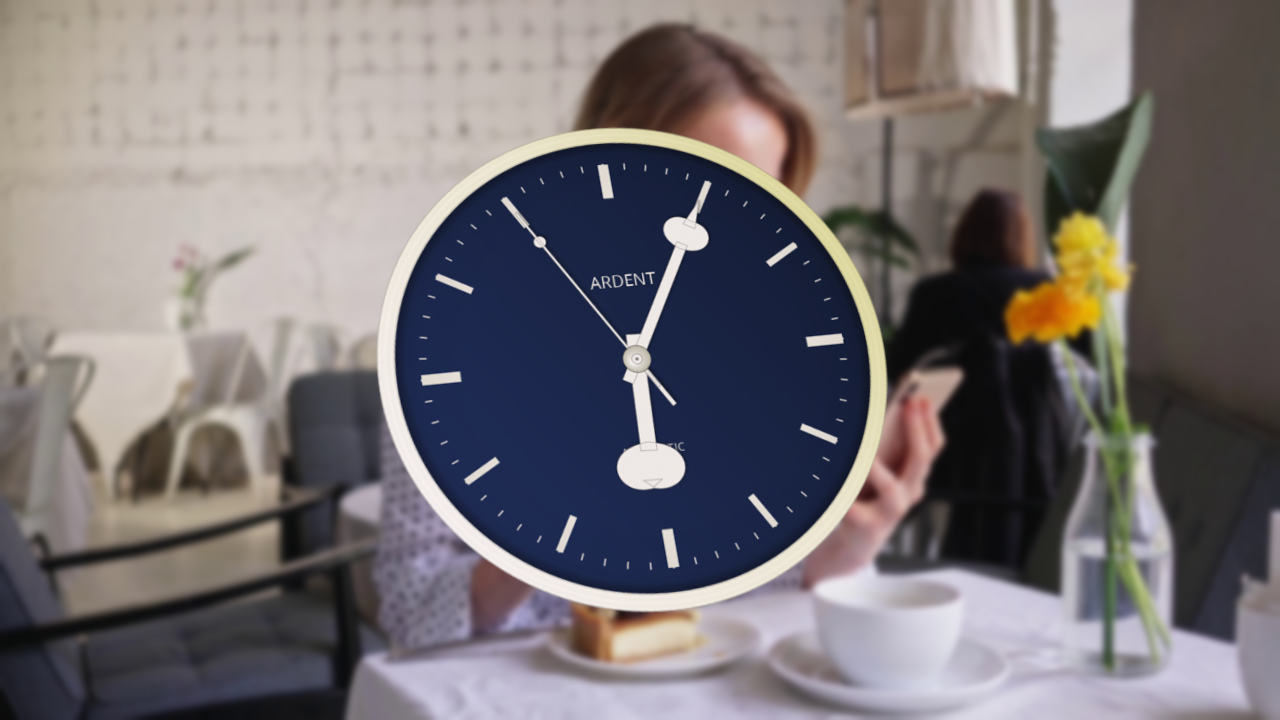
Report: 6:04:55
